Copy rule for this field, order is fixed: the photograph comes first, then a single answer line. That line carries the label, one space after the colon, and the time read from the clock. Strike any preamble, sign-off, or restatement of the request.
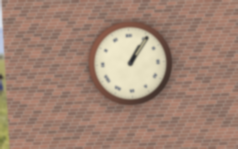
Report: 1:06
